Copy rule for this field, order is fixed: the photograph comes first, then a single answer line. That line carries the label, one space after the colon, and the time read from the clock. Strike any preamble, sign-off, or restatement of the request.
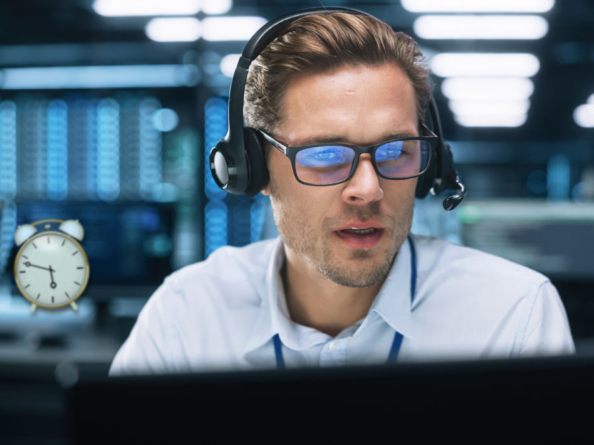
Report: 5:48
